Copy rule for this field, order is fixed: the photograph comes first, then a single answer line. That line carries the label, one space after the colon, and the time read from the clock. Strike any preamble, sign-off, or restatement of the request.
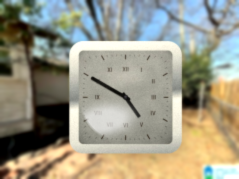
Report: 4:50
